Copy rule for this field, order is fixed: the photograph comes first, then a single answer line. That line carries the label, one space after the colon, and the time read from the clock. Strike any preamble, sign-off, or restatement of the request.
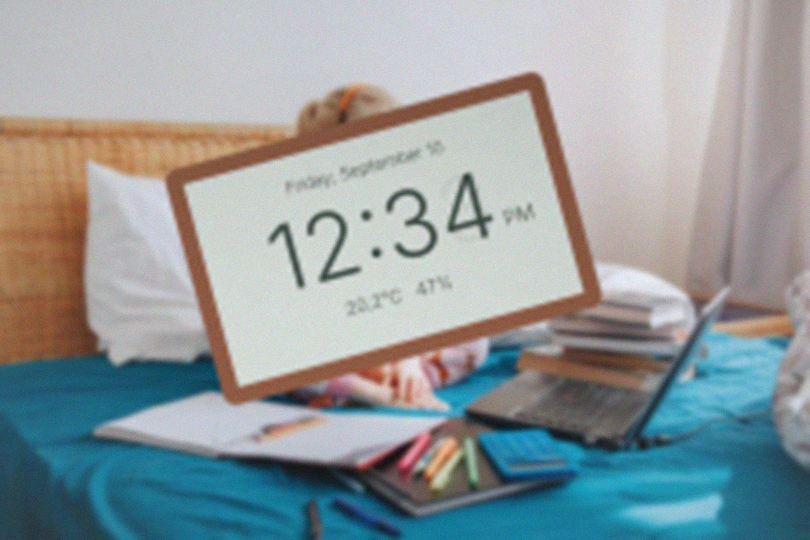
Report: 12:34
